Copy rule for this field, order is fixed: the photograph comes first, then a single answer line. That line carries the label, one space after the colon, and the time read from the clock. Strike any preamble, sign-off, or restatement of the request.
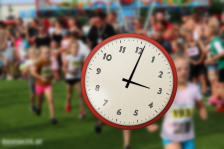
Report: 3:01
